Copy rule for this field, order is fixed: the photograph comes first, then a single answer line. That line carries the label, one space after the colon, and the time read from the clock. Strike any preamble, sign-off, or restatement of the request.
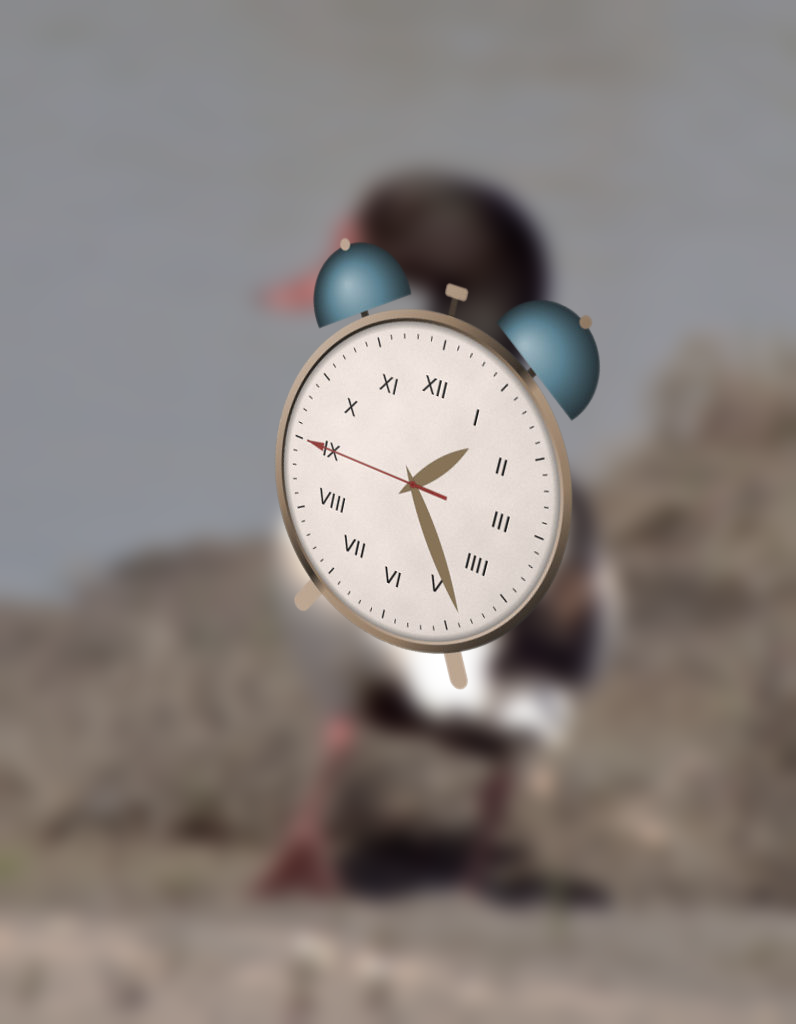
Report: 1:23:45
